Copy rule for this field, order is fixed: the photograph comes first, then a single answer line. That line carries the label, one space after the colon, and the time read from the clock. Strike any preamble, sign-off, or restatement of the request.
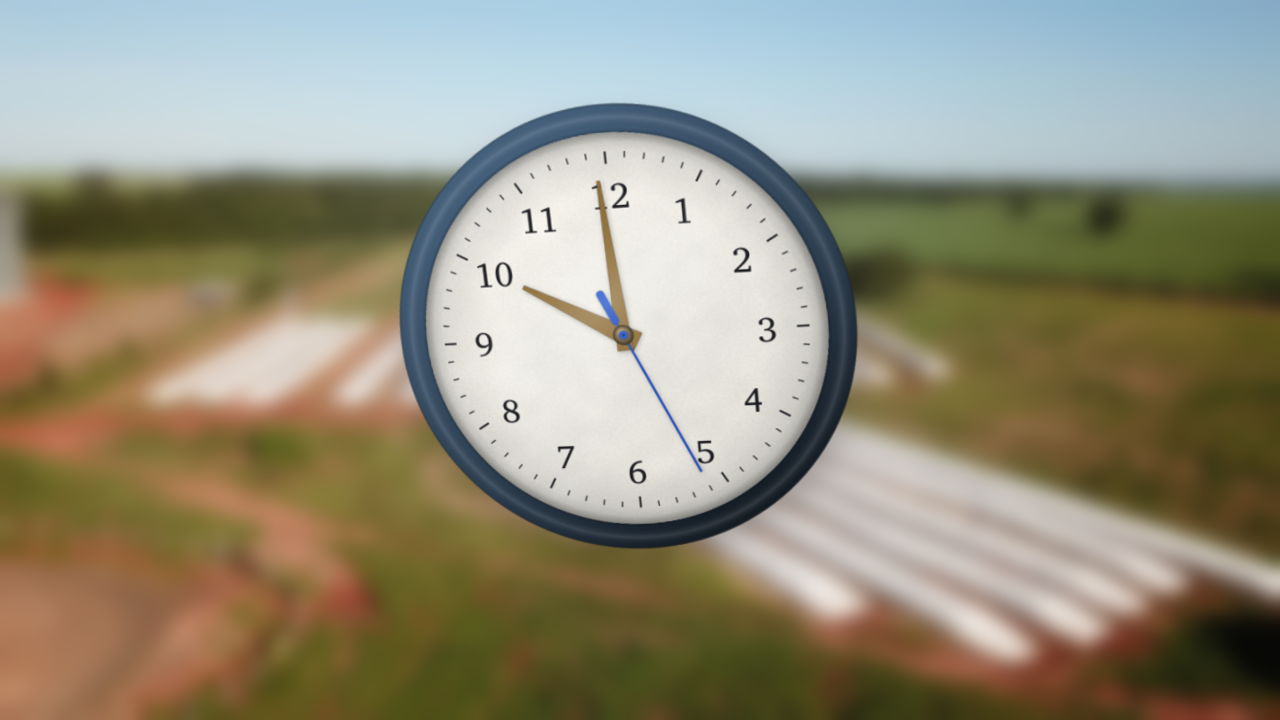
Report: 9:59:26
